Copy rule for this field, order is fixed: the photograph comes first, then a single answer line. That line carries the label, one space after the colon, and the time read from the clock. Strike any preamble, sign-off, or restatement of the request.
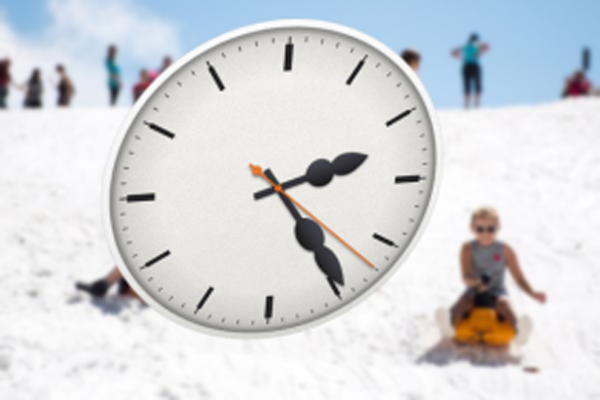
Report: 2:24:22
